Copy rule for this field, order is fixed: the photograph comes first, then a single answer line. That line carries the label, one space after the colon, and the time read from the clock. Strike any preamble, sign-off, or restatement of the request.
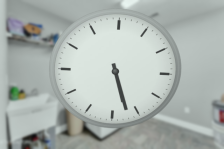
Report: 5:27
